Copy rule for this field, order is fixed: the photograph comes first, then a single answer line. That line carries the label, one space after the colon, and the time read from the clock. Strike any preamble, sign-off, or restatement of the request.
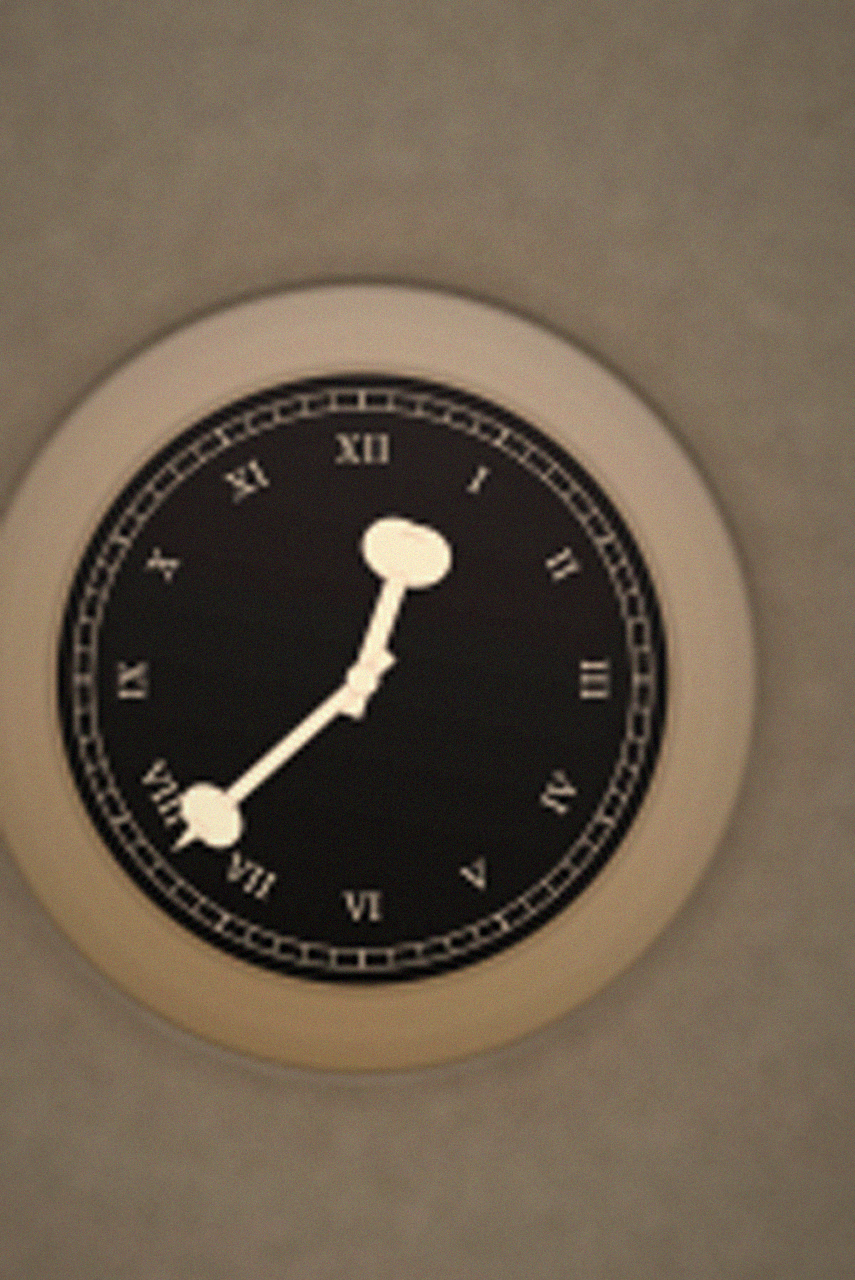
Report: 12:38
